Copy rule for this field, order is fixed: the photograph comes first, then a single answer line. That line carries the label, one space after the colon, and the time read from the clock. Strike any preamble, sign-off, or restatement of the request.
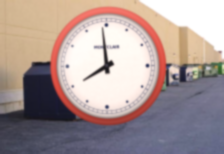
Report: 7:59
